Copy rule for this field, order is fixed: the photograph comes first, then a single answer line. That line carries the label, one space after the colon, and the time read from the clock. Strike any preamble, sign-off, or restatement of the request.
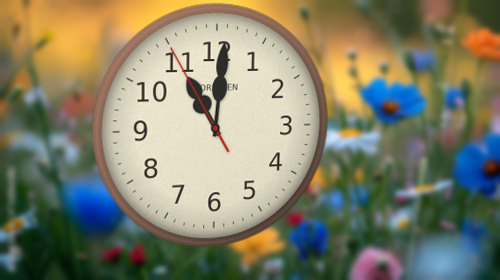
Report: 11:00:55
